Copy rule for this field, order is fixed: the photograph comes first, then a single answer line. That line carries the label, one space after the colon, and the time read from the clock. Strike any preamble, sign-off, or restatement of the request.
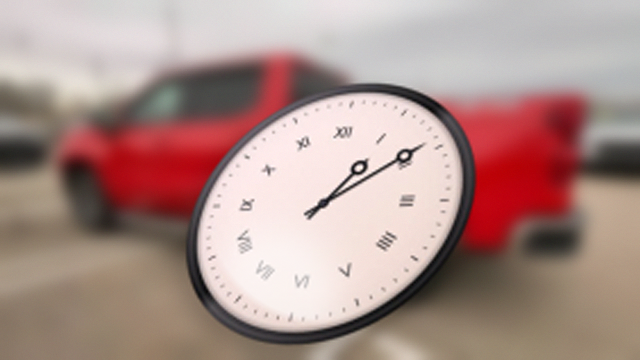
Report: 1:09
